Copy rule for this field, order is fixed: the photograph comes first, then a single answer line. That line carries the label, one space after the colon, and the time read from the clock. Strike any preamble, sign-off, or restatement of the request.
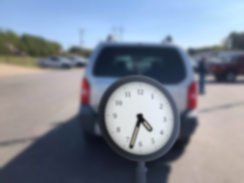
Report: 4:33
